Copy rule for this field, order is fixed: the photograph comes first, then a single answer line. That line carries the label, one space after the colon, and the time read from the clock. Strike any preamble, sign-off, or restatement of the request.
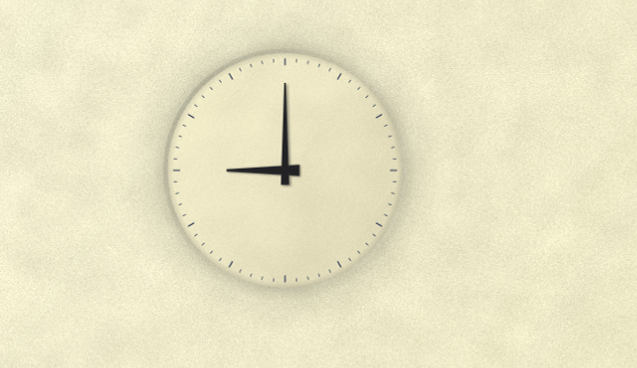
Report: 9:00
